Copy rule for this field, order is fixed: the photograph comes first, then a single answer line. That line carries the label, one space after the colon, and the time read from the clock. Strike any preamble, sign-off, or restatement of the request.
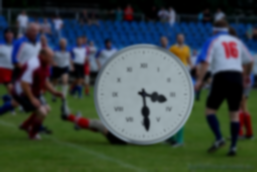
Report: 3:29
